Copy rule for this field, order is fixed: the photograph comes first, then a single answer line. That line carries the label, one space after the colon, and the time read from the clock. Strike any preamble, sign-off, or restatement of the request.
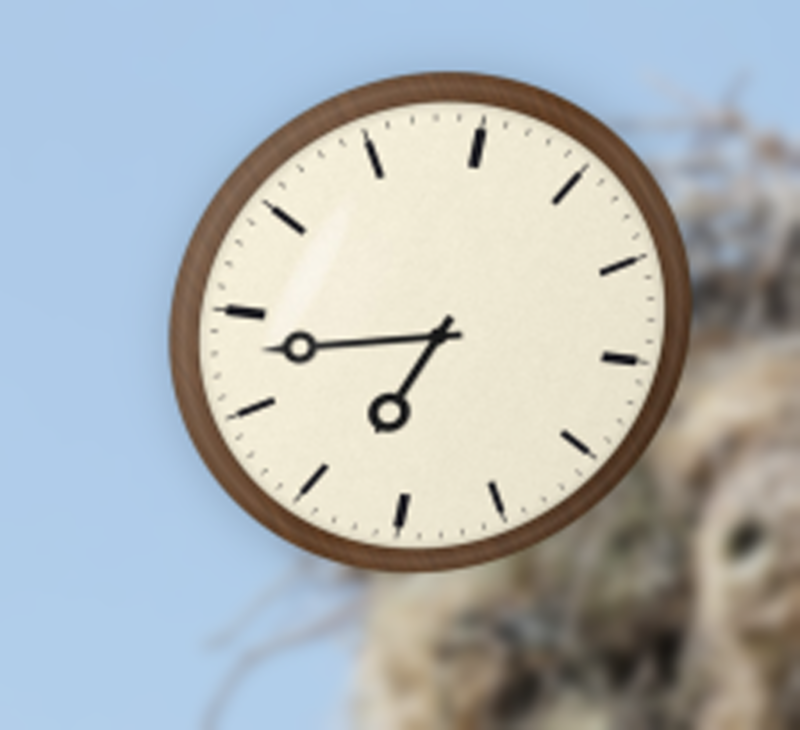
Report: 6:43
